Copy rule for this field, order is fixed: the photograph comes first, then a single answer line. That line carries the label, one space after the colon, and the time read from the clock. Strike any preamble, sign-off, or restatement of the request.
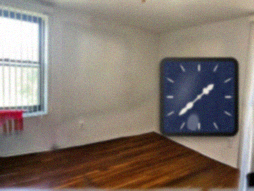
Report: 1:38
